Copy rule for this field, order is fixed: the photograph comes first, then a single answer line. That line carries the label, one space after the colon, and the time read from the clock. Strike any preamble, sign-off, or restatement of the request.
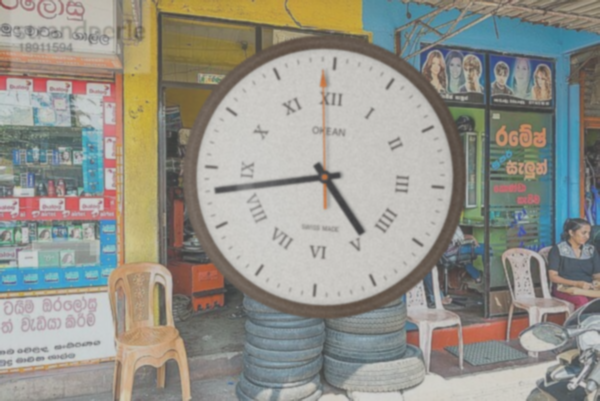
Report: 4:42:59
